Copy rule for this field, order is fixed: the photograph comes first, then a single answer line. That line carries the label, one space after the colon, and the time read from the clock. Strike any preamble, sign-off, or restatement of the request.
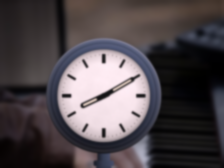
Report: 8:10
